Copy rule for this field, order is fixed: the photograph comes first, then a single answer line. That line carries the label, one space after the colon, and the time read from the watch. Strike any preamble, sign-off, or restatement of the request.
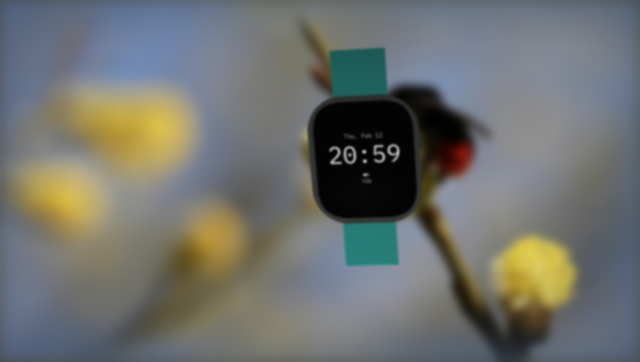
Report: 20:59
